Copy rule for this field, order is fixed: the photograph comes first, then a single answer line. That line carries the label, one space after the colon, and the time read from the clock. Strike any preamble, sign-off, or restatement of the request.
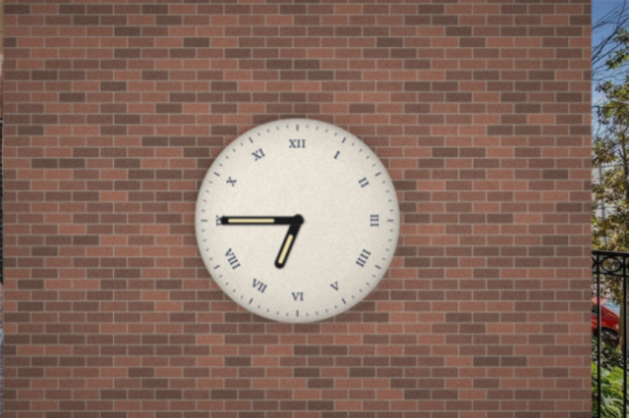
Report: 6:45
